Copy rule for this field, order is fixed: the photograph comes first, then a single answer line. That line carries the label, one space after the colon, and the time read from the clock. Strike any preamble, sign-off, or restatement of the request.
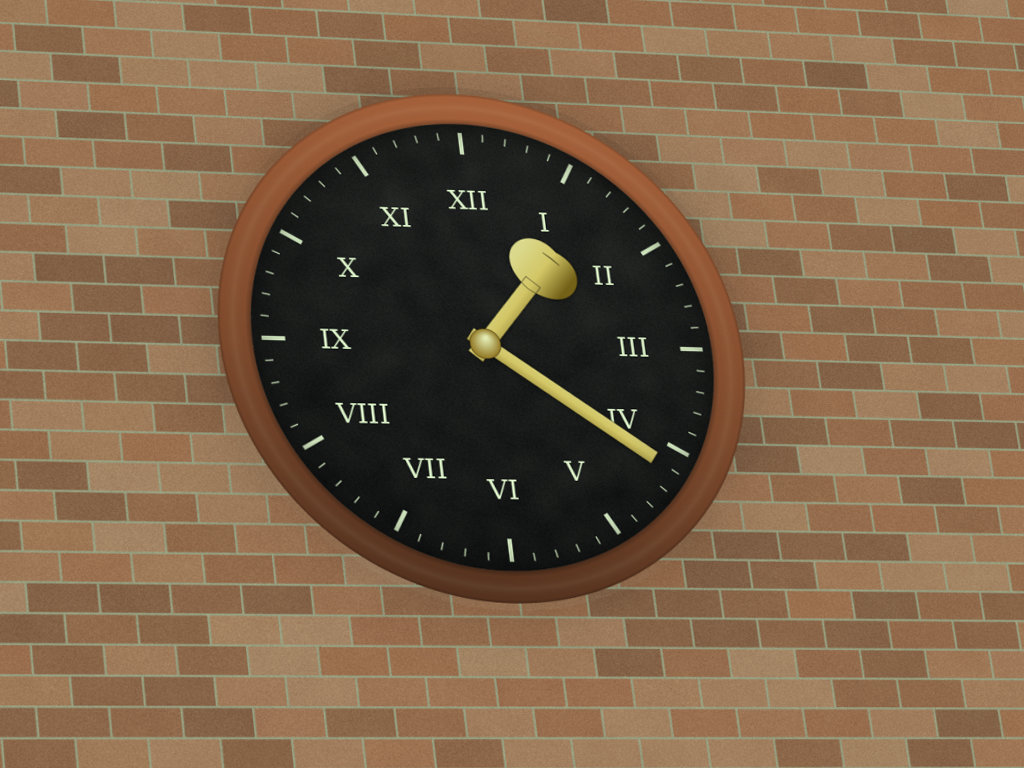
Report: 1:21
